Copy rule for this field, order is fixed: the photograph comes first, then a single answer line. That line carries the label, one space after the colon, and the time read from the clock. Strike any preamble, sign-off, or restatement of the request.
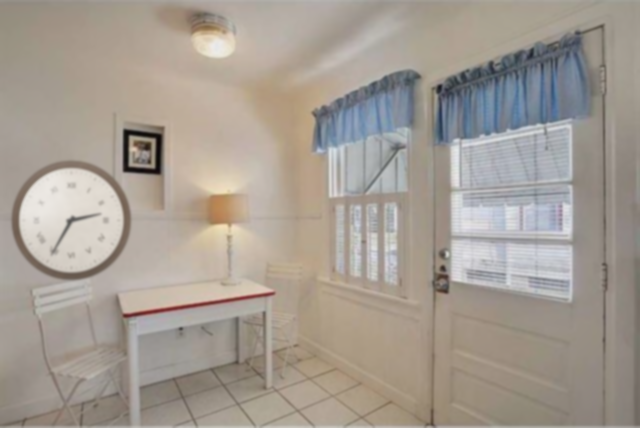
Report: 2:35
